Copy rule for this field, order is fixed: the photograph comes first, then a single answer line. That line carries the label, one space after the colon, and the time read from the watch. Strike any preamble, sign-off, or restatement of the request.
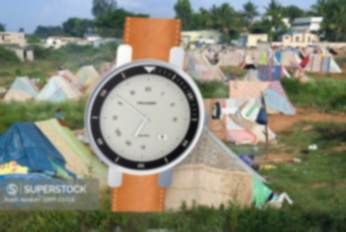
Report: 6:51
